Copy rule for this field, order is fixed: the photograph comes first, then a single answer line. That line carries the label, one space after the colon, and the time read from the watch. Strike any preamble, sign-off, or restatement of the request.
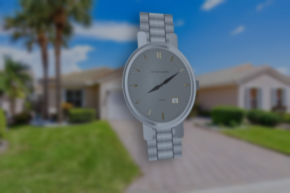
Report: 8:10
